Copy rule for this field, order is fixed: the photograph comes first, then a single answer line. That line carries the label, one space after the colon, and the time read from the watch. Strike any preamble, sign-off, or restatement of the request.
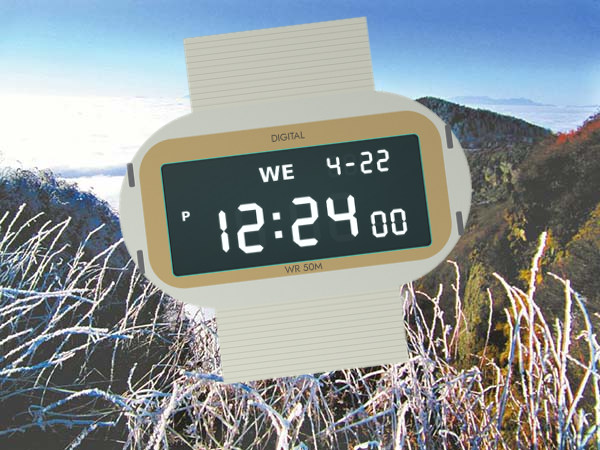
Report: 12:24:00
